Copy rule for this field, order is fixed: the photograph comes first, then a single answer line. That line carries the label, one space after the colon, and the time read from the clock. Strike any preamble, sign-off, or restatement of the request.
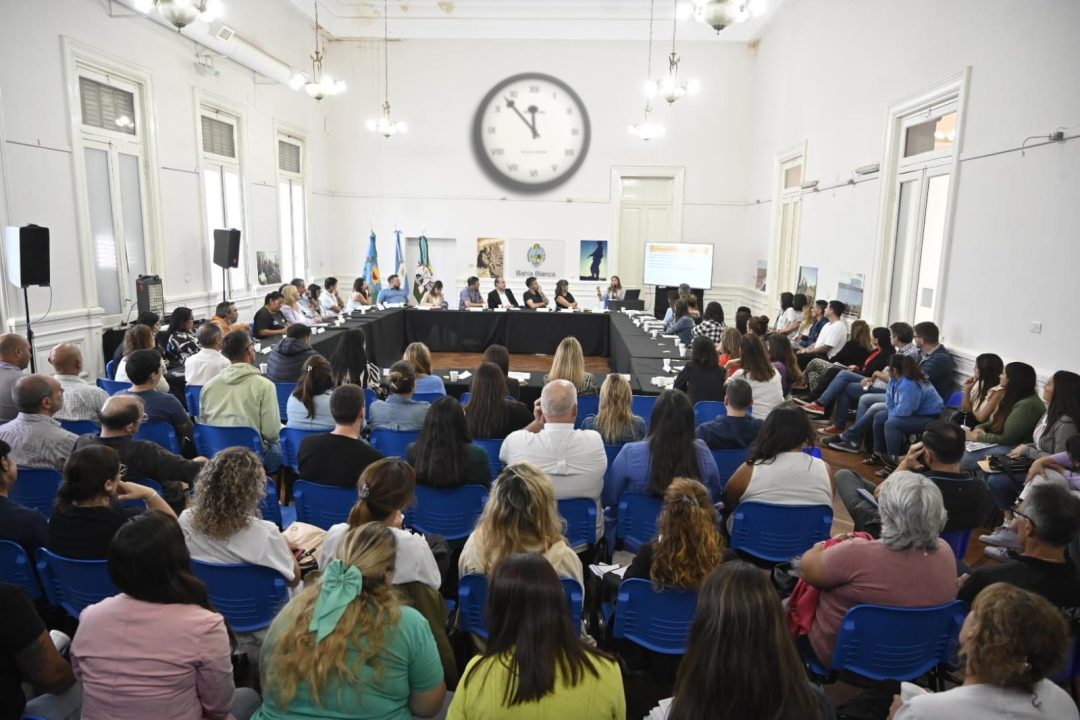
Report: 11:53
